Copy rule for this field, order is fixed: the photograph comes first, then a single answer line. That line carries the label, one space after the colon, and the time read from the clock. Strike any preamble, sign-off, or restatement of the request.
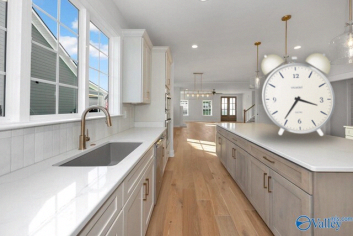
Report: 3:36
